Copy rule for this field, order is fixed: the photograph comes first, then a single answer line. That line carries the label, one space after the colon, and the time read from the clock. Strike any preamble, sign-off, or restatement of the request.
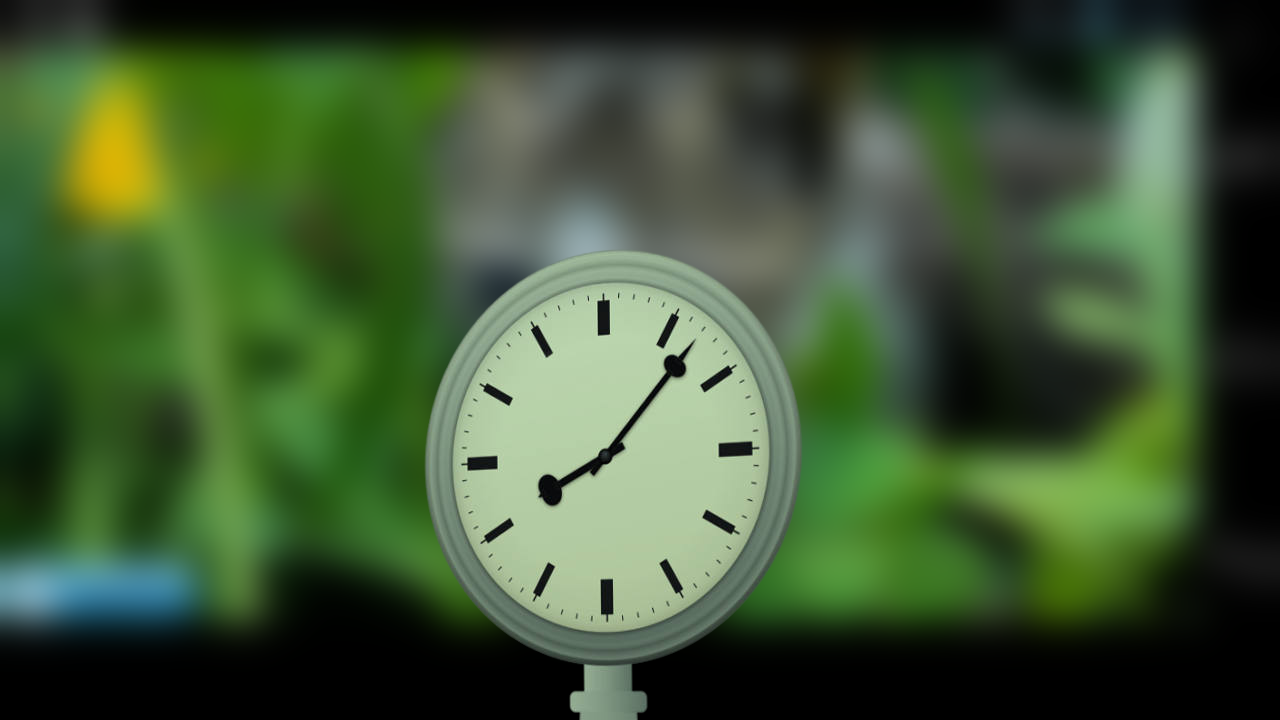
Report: 8:07
